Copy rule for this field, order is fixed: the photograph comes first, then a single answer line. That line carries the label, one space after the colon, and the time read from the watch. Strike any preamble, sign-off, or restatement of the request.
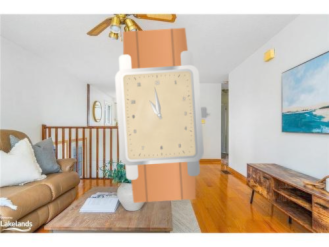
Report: 10:59
